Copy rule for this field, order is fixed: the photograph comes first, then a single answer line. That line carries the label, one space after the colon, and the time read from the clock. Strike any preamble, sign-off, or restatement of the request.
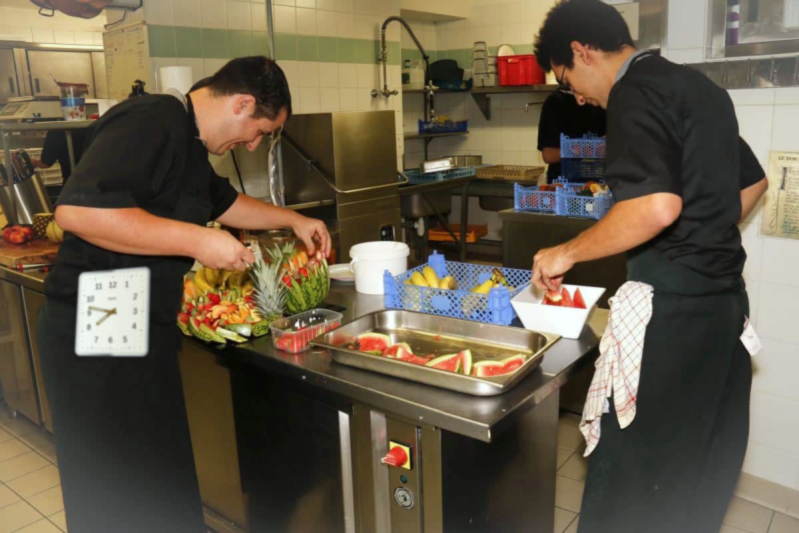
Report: 7:47
